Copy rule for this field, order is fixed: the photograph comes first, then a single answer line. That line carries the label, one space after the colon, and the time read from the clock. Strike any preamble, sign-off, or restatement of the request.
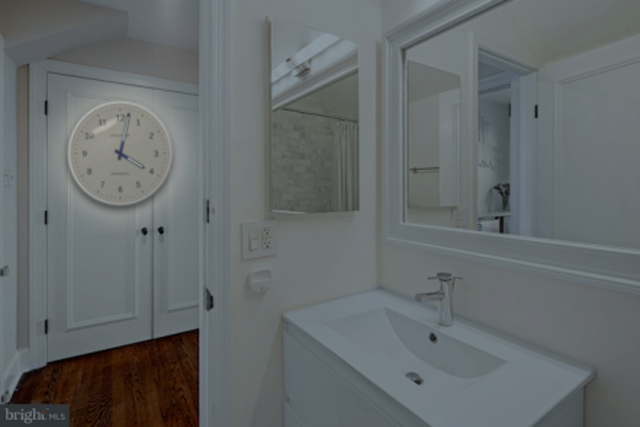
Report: 4:02
